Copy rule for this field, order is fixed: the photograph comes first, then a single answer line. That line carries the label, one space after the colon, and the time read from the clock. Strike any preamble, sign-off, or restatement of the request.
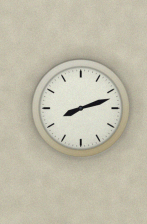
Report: 8:12
